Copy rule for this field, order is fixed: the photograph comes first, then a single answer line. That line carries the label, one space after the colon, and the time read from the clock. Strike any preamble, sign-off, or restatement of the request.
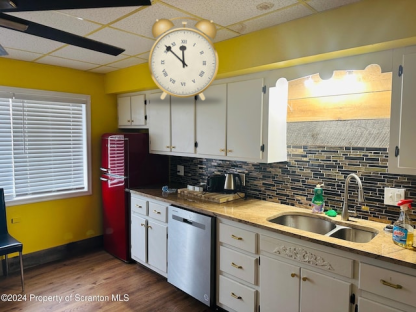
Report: 11:52
